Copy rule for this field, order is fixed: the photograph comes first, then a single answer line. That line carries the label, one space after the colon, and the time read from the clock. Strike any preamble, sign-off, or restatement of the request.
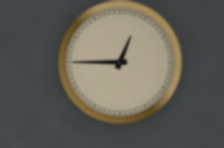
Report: 12:45
